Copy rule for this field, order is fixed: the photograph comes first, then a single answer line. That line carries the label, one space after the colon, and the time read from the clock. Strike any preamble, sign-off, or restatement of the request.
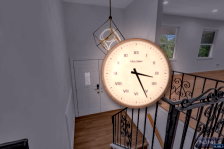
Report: 3:26
